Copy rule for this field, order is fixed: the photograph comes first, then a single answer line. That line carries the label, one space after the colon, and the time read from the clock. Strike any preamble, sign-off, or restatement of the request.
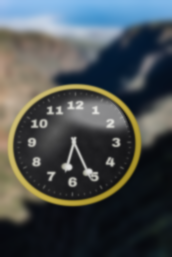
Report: 6:26
